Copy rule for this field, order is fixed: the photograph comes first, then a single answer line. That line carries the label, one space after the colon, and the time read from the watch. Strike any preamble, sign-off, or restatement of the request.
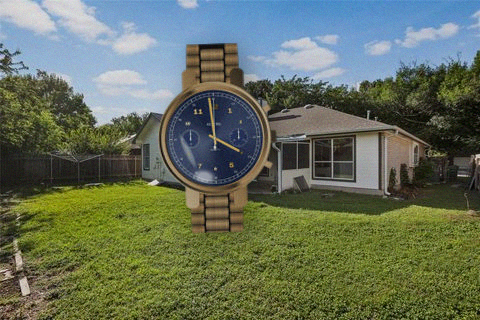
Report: 3:59
